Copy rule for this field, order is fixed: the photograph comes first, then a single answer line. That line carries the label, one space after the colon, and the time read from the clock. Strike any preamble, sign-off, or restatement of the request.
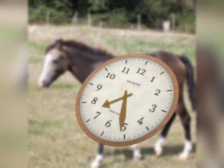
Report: 7:26
